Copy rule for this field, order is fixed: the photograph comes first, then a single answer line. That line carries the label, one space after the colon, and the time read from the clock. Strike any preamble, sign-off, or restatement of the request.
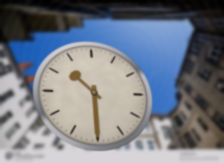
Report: 10:30
